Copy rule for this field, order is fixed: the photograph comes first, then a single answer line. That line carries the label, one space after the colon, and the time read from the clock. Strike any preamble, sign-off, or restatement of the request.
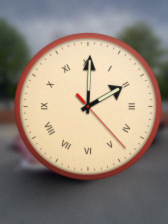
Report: 2:00:23
